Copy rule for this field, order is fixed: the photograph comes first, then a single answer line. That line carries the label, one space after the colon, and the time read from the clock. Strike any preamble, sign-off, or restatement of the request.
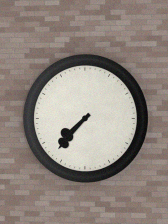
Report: 7:37
